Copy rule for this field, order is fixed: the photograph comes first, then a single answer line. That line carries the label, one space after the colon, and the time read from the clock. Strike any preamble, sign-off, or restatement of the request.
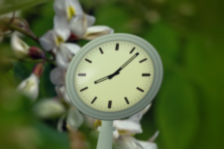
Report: 8:07
